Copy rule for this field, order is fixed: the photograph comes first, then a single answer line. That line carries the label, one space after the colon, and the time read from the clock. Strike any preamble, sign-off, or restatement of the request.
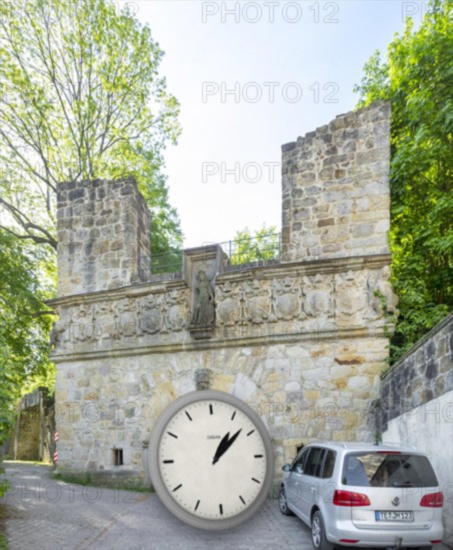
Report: 1:08
